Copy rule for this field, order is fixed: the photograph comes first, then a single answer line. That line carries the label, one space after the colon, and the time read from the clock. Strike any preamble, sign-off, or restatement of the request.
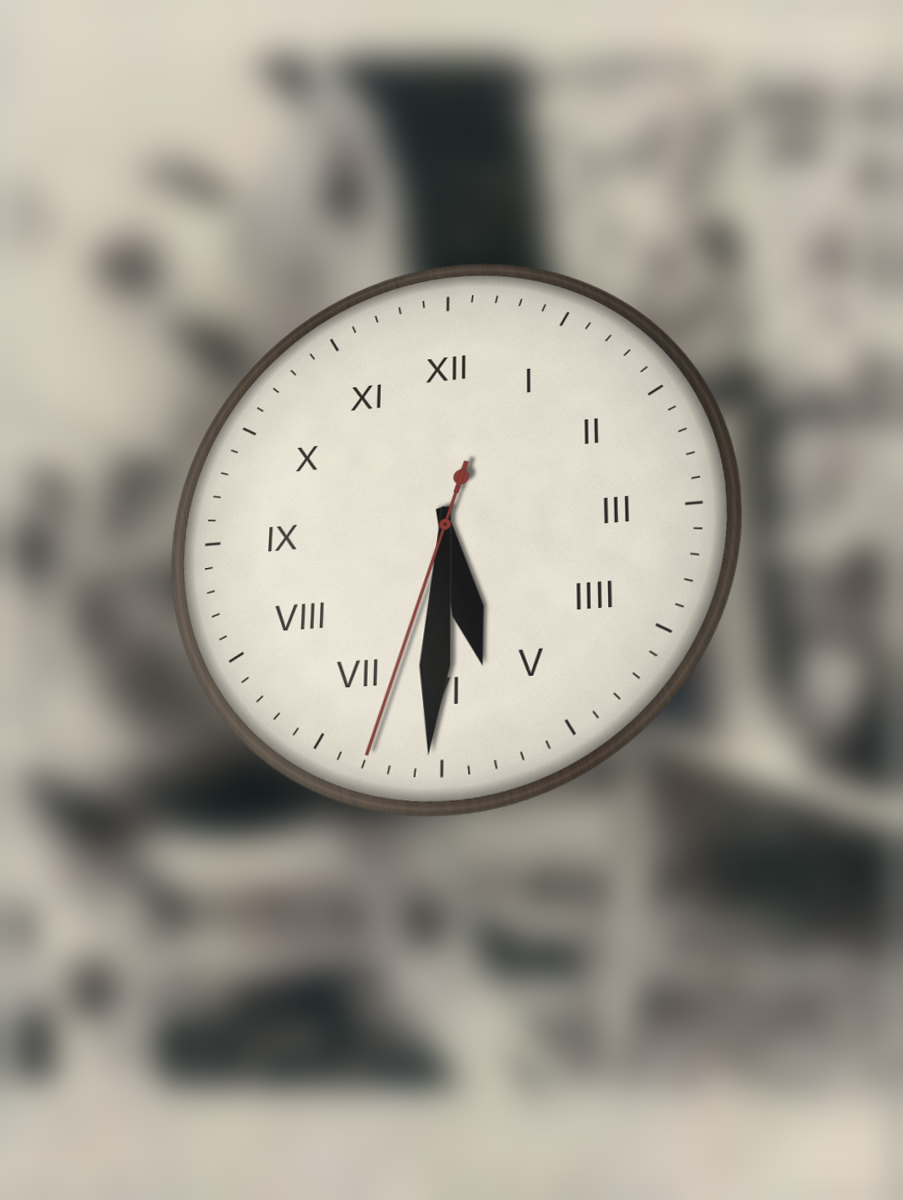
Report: 5:30:33
